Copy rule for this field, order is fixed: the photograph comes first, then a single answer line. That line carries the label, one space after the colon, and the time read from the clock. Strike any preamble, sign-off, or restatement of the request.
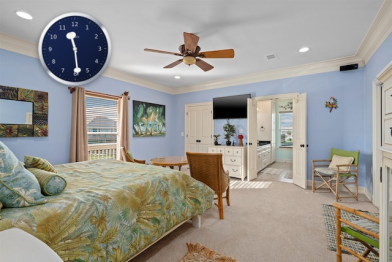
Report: 11:29
